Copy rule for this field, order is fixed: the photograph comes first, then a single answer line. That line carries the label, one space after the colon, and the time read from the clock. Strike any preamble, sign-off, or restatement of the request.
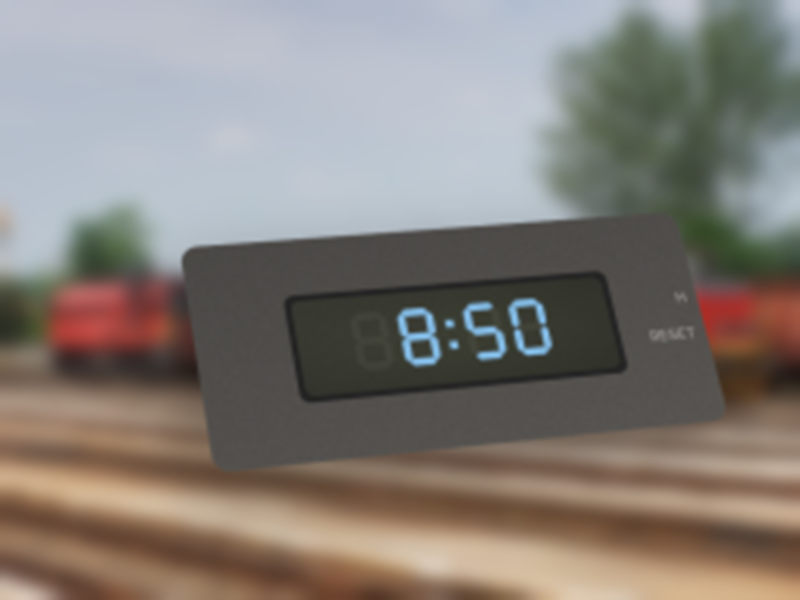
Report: 8:50
